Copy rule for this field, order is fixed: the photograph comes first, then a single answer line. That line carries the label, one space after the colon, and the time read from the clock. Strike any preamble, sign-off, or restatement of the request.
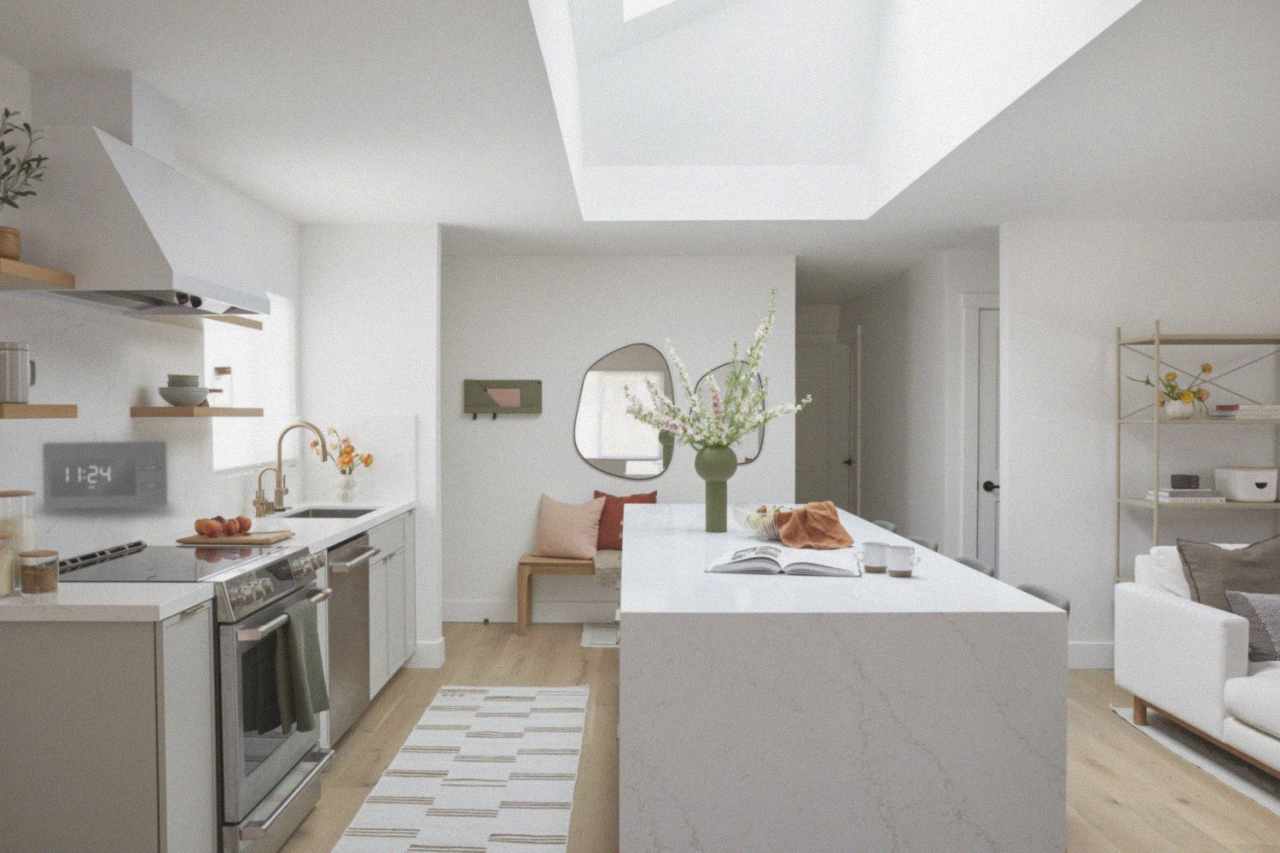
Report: 11:24
